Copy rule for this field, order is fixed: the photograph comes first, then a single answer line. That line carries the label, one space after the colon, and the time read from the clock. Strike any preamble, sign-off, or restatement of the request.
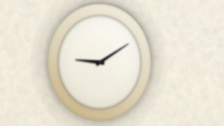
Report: 9:10
